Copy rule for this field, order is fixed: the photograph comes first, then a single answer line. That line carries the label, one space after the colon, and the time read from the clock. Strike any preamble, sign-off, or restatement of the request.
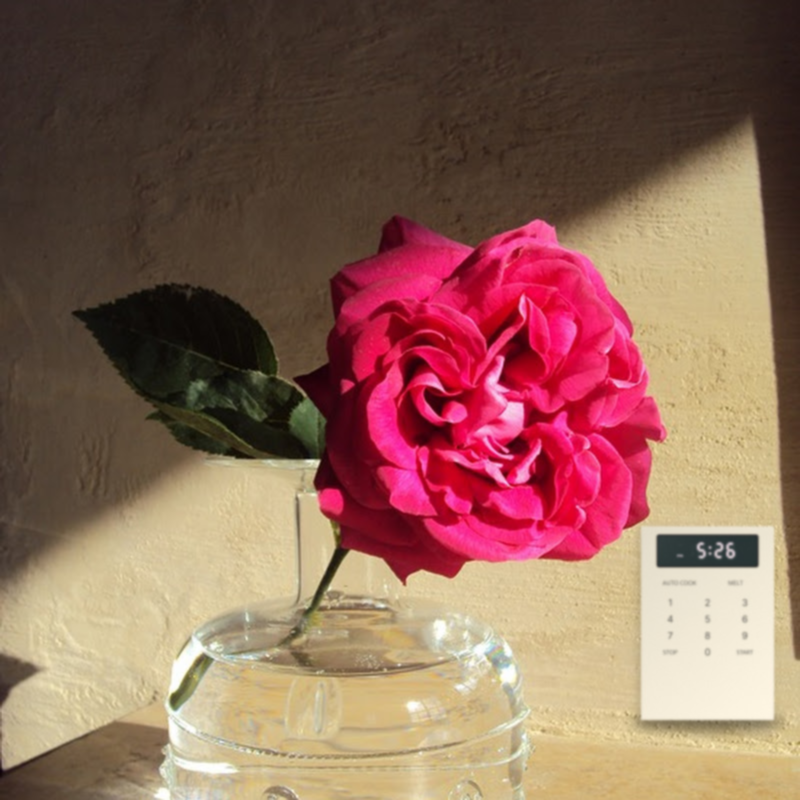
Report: 5:26
